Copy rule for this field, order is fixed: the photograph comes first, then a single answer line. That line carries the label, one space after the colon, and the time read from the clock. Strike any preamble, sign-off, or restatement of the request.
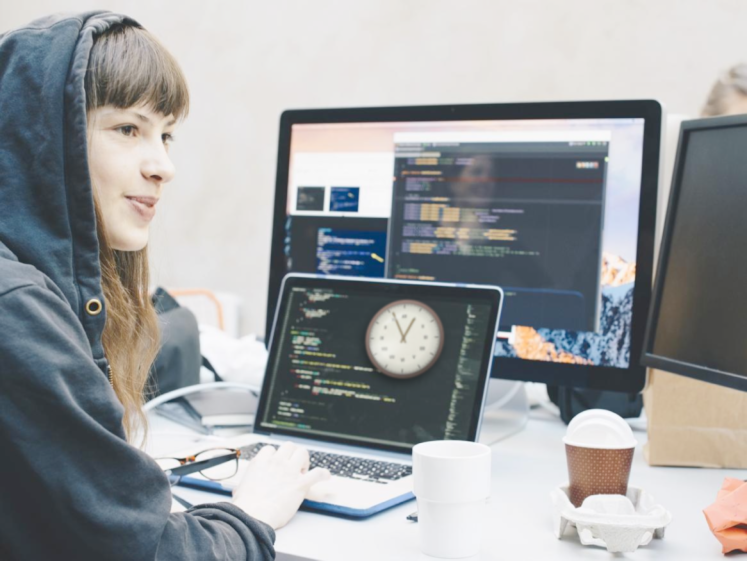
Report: 12:56
